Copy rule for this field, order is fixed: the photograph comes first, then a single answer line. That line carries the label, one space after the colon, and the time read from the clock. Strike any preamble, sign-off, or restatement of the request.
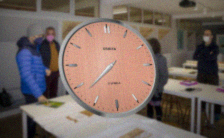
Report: 7:38
